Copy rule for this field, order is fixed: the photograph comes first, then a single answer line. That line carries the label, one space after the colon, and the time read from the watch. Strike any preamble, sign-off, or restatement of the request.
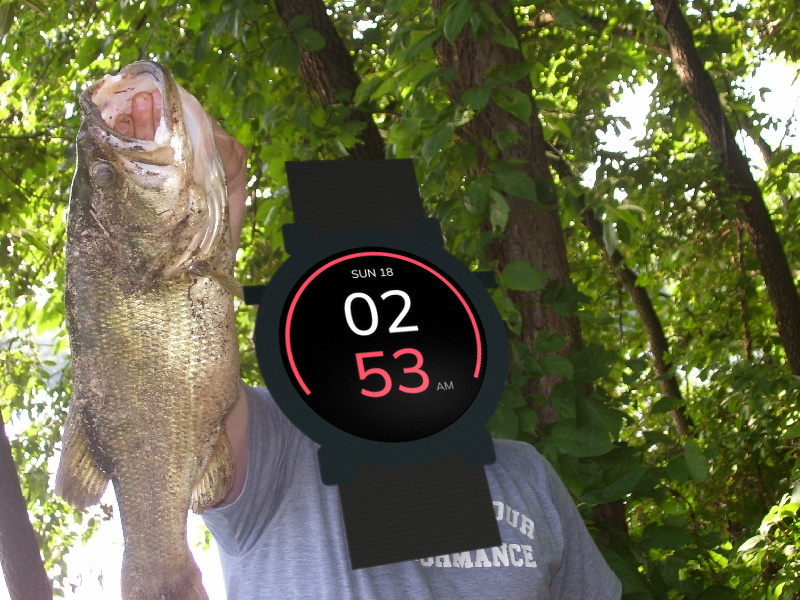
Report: 2:53
